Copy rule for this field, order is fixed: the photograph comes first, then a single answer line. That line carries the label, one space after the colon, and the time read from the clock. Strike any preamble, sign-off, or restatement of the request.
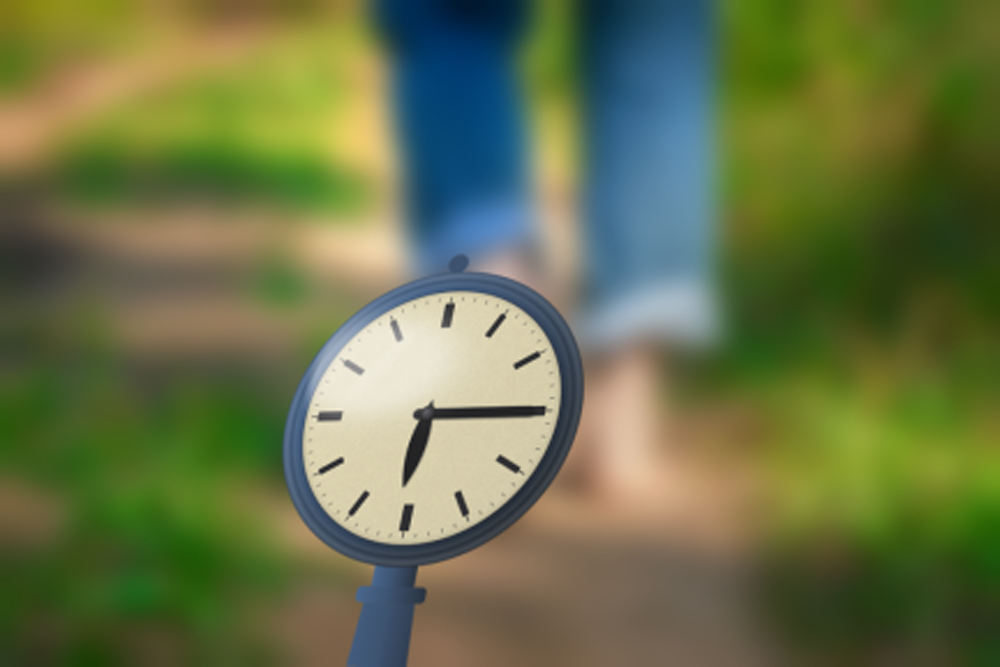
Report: 6:15
